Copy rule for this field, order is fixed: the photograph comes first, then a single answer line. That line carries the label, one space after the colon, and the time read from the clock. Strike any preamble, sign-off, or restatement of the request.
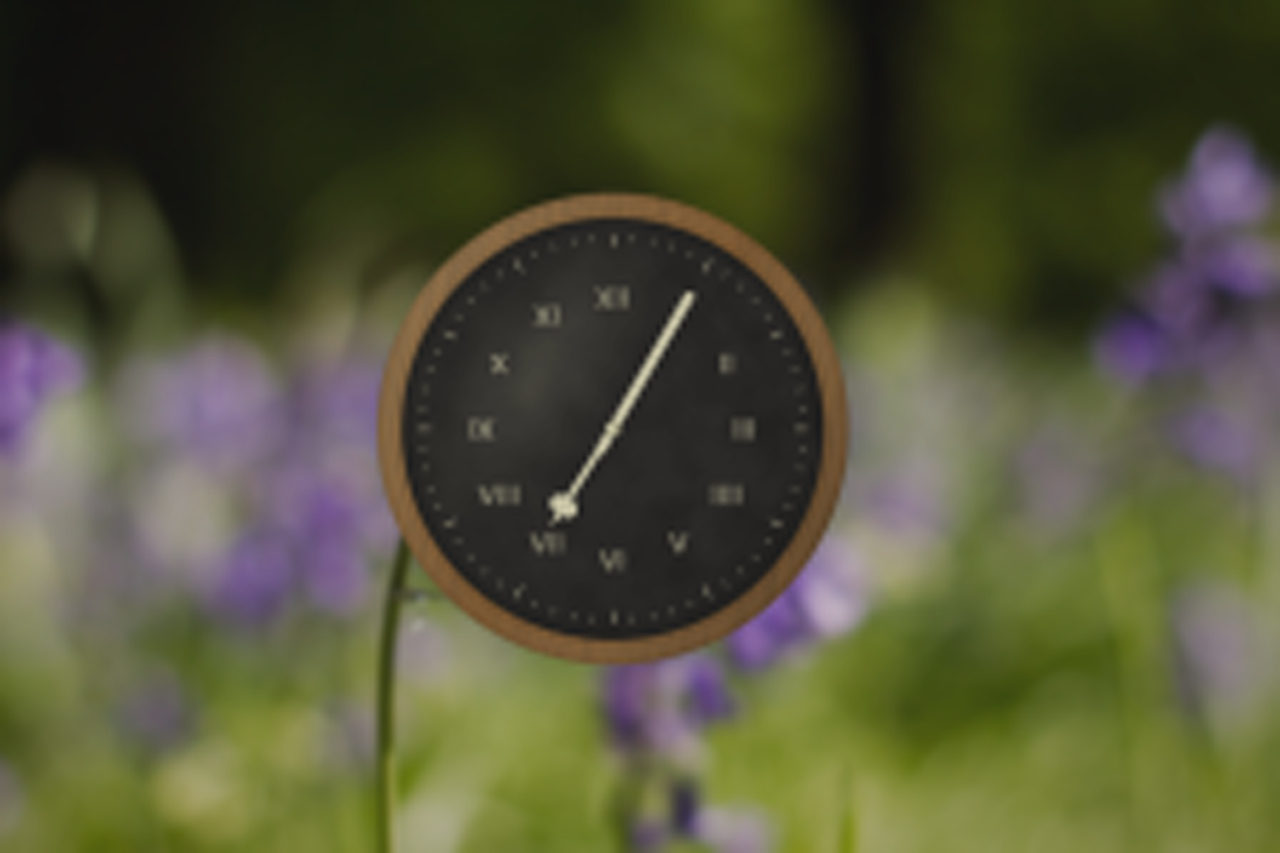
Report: 7:05
